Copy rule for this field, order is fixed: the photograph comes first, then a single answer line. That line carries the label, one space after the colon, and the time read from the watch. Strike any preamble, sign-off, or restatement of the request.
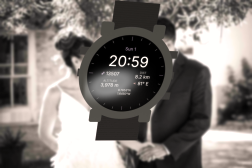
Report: 20:59
